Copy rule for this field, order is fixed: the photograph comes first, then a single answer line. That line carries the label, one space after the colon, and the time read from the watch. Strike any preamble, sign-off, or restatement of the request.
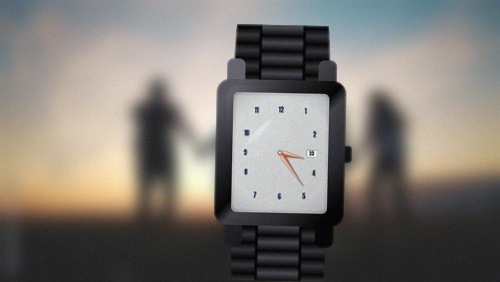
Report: 3:24
